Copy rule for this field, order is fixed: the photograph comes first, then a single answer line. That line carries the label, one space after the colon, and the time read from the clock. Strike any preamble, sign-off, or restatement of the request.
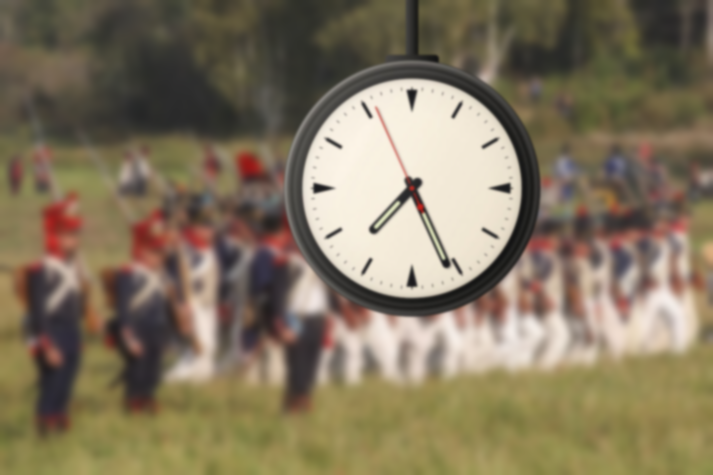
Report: 7:25:56
